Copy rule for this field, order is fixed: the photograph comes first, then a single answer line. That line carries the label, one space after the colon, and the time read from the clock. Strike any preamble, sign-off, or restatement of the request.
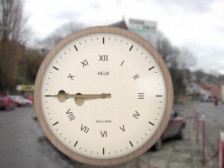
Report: 8:45
